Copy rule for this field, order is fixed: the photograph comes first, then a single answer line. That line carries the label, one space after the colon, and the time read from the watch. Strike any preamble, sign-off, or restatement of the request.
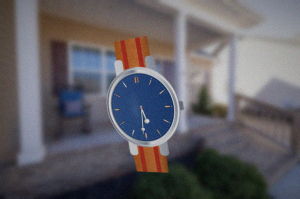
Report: 5:31
